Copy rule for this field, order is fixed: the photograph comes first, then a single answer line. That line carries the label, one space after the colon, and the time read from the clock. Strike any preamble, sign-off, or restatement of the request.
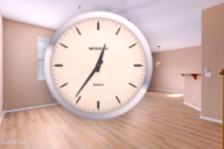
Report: 12:36
